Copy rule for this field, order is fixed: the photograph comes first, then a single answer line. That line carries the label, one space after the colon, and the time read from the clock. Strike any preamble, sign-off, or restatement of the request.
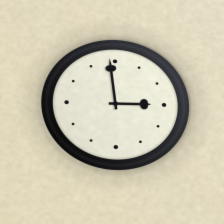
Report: 2:59
